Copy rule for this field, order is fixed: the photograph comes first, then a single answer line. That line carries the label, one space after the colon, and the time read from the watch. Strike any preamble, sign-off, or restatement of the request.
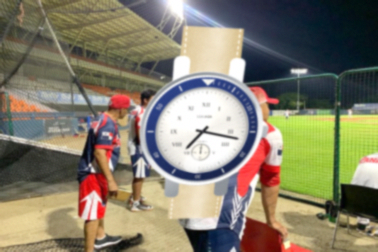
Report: 7:17
